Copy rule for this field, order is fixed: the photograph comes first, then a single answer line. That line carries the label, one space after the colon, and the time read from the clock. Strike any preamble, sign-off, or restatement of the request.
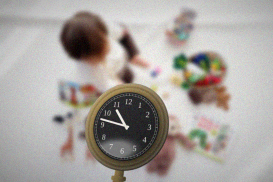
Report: 10:47
